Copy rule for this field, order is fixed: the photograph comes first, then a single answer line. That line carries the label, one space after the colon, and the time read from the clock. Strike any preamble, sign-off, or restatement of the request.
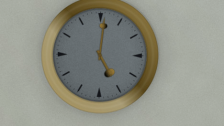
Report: 5:01
